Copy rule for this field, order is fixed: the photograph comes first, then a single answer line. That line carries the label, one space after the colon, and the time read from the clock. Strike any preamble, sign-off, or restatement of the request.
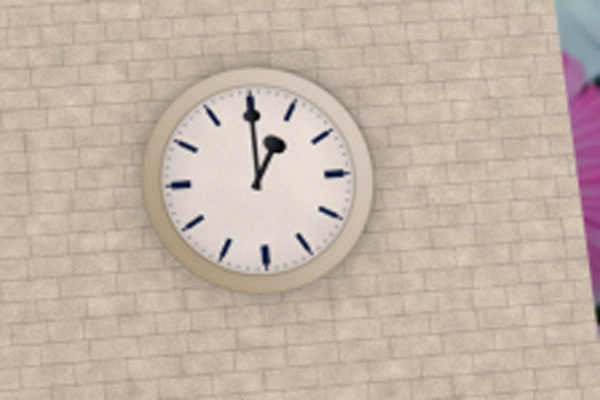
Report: 1:00
